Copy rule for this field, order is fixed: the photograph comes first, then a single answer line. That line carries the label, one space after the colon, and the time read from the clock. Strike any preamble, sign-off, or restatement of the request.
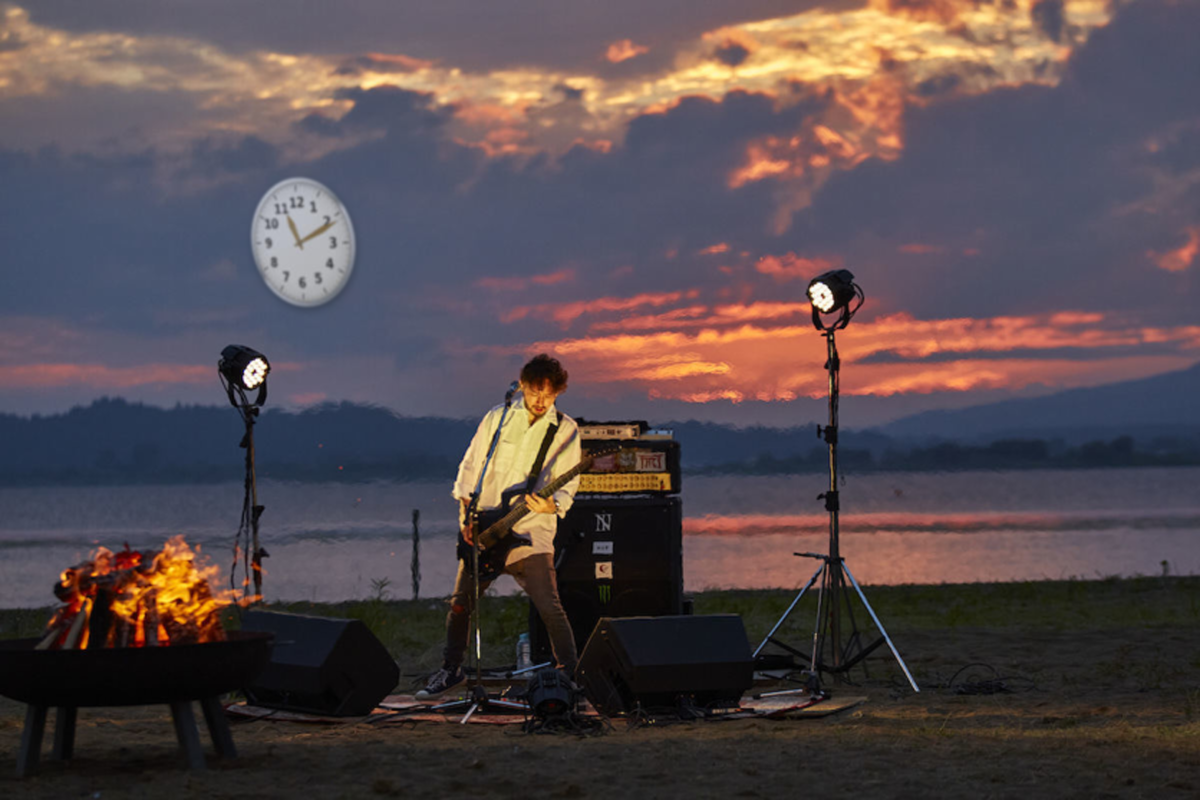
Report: 11:11
